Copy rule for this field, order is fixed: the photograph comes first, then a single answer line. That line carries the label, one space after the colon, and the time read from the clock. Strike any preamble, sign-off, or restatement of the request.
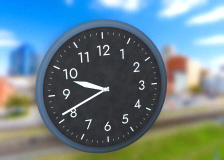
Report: 9:41
